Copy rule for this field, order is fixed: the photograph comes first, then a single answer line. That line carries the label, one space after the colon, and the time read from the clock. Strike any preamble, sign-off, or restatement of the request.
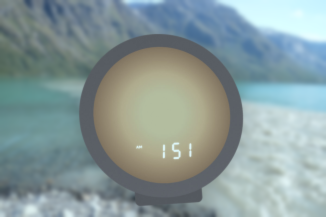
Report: 1:51
